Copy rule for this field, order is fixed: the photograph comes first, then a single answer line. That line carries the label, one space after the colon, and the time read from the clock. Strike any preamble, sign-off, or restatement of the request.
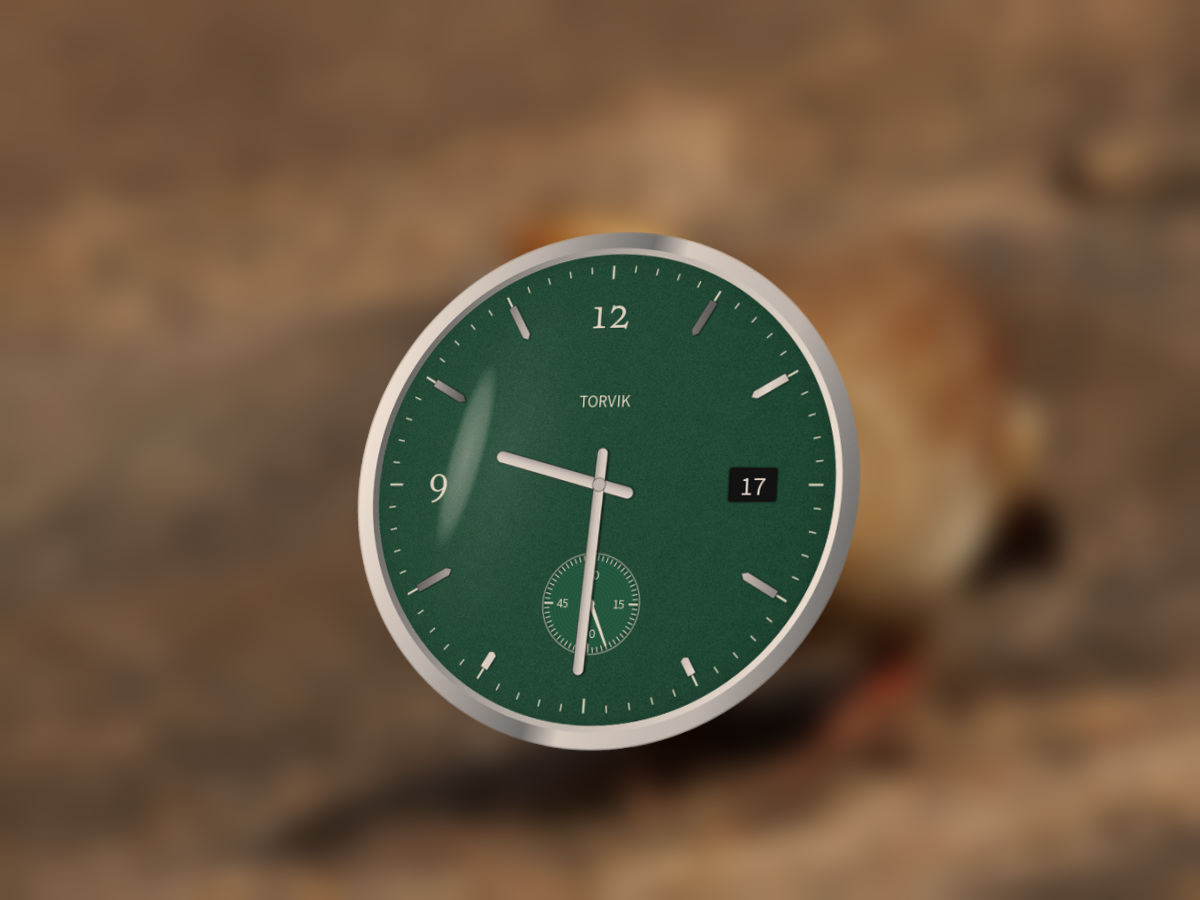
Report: 9:30:26
